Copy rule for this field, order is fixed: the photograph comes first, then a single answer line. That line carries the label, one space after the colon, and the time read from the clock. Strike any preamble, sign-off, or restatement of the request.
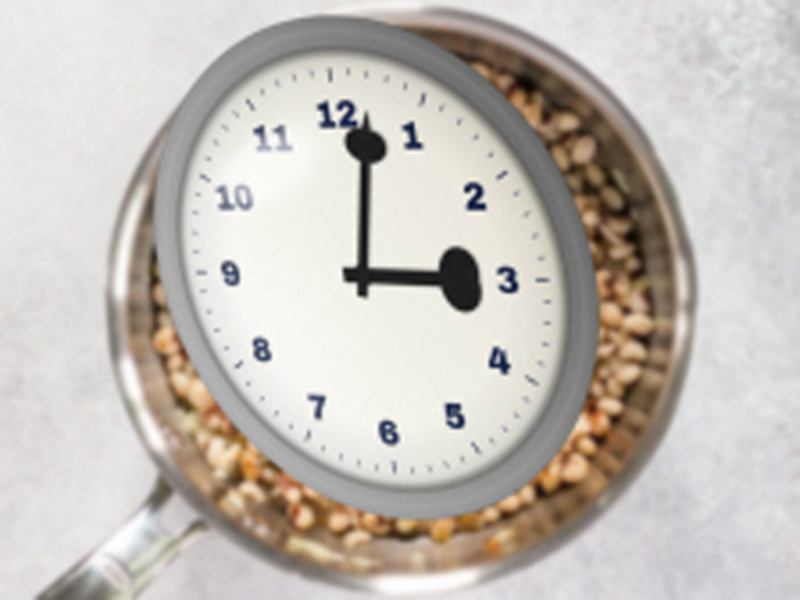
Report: 3:02
